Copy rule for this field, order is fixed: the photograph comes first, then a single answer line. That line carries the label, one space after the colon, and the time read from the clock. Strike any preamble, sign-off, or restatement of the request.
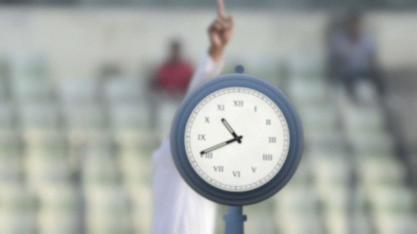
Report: 10:41
